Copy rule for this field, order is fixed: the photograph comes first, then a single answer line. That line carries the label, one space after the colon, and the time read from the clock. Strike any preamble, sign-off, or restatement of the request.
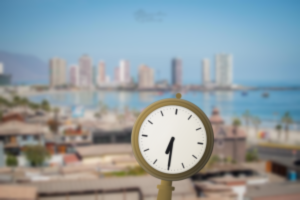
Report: 6:30
